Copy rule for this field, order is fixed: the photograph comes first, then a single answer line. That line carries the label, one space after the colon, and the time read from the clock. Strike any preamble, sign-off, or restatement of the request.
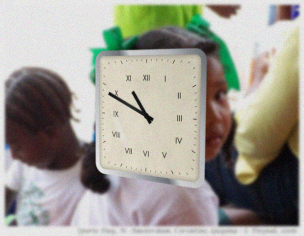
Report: 10:49
